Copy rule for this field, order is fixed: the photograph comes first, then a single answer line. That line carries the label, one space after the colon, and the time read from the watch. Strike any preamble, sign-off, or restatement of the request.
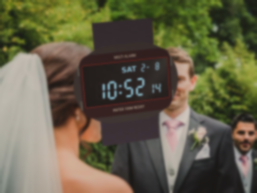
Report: 10:52:14
